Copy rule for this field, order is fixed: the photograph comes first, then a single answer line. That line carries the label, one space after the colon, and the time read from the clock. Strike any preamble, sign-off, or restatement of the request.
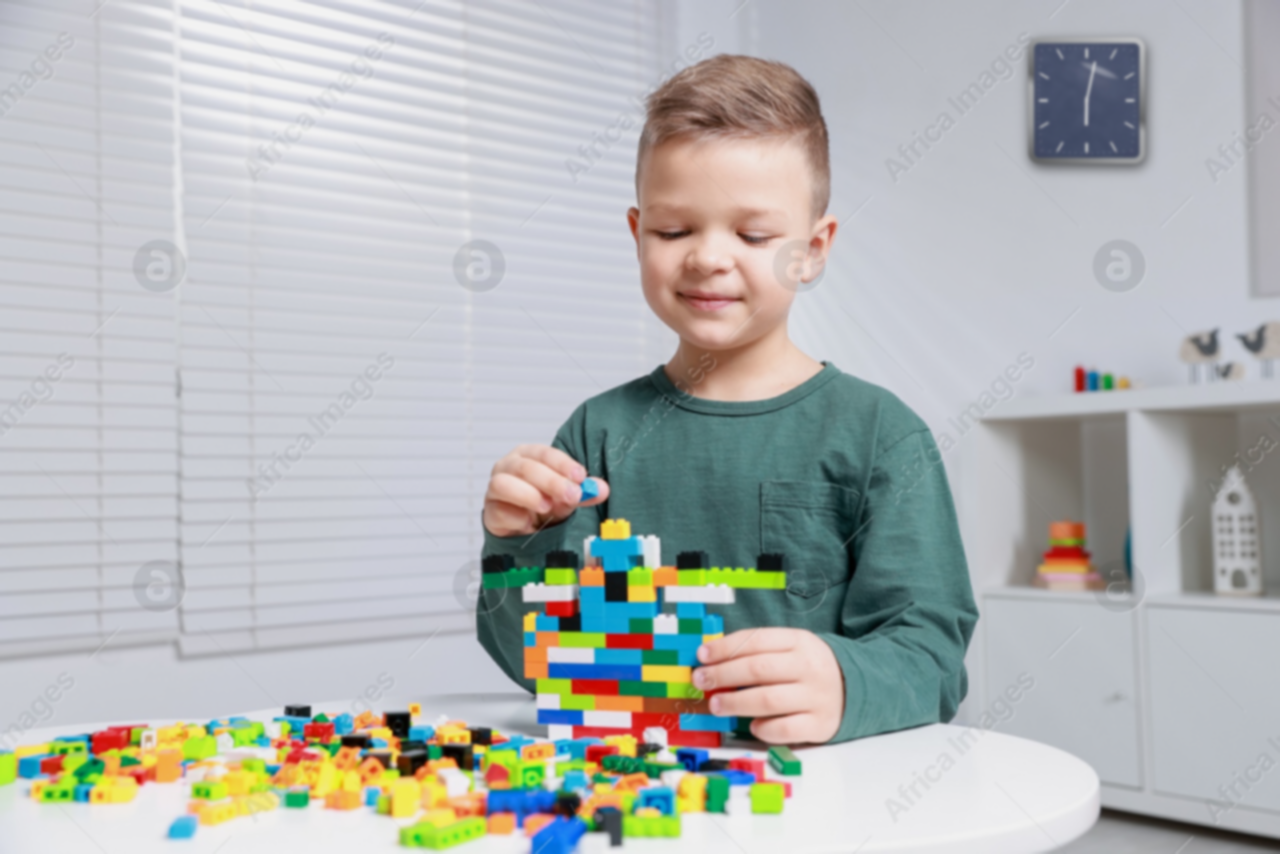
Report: 6:02
